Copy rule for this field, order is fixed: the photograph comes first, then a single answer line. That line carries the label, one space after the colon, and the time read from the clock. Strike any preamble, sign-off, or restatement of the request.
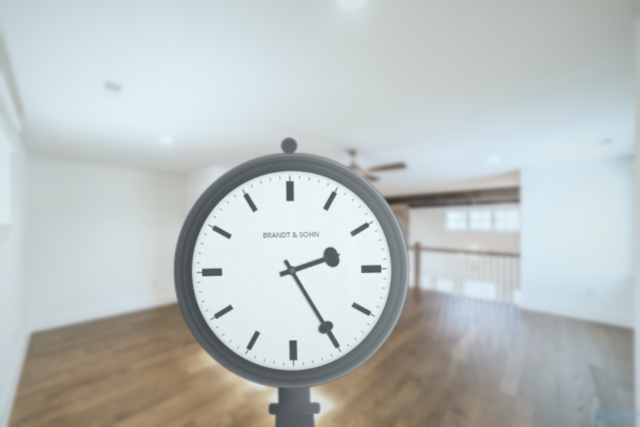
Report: 2:25
